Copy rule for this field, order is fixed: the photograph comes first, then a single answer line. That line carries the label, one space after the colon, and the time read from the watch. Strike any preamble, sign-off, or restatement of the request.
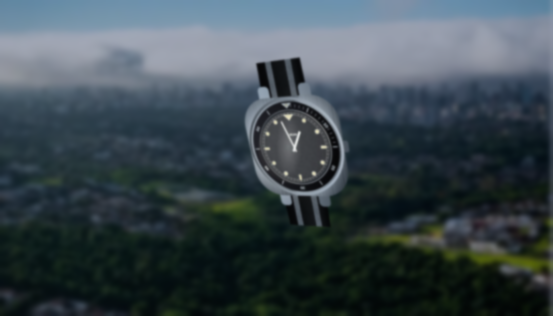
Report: 12:57
